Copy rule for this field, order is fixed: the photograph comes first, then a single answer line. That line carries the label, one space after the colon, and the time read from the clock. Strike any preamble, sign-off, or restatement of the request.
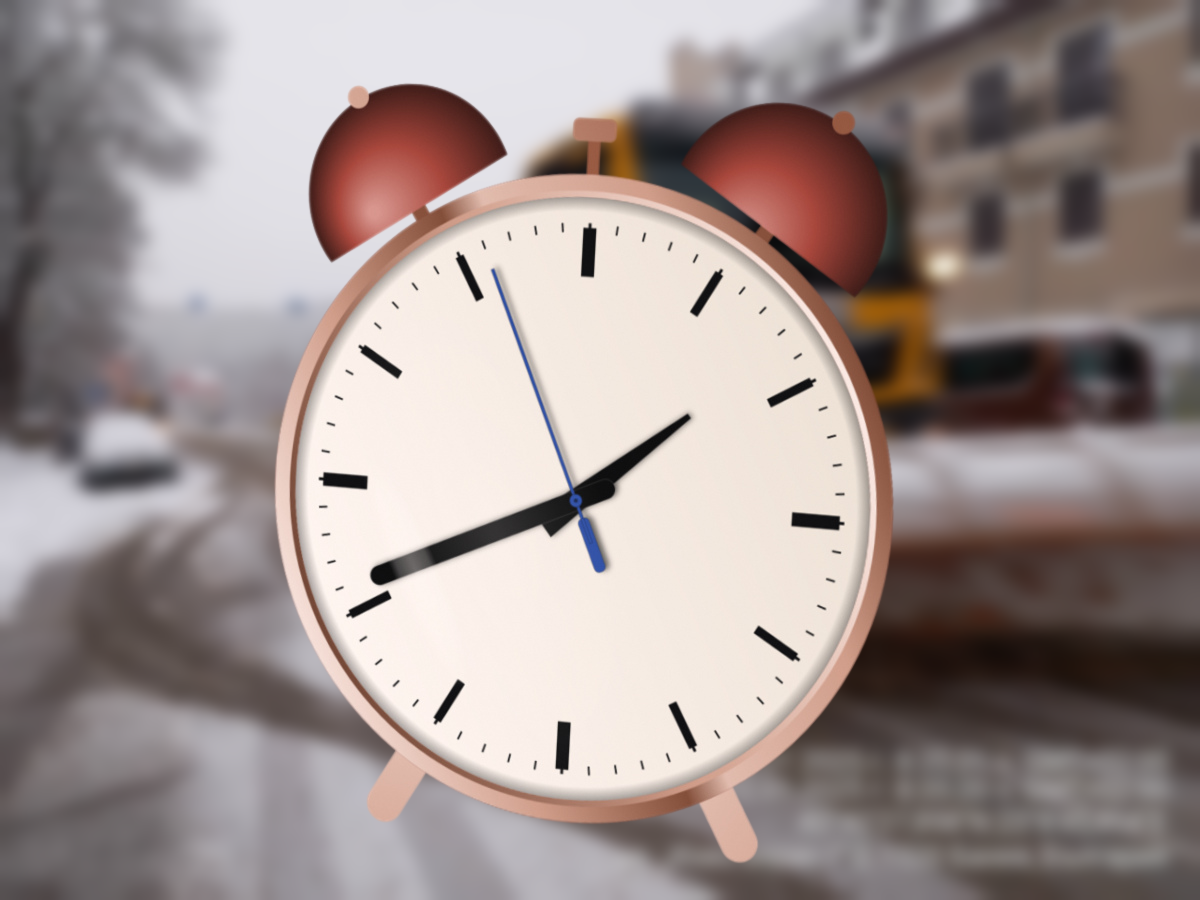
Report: 1:40:56
